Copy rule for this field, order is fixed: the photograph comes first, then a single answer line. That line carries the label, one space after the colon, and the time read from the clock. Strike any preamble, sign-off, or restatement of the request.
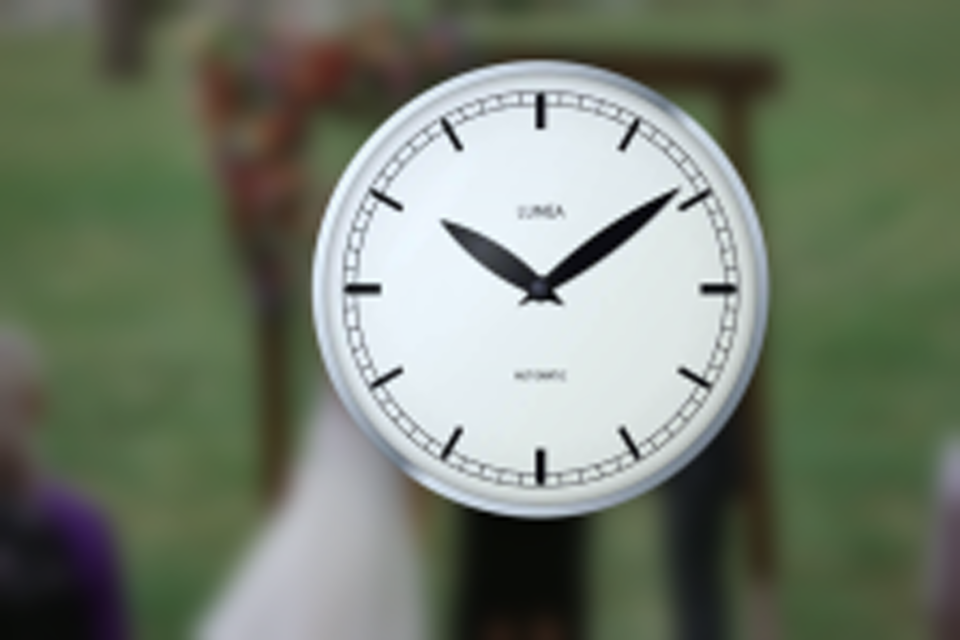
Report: 10:09
